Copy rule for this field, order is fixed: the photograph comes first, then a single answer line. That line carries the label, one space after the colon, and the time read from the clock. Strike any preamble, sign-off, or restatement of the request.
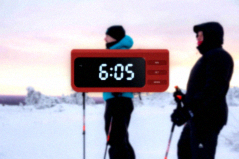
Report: 6:05
